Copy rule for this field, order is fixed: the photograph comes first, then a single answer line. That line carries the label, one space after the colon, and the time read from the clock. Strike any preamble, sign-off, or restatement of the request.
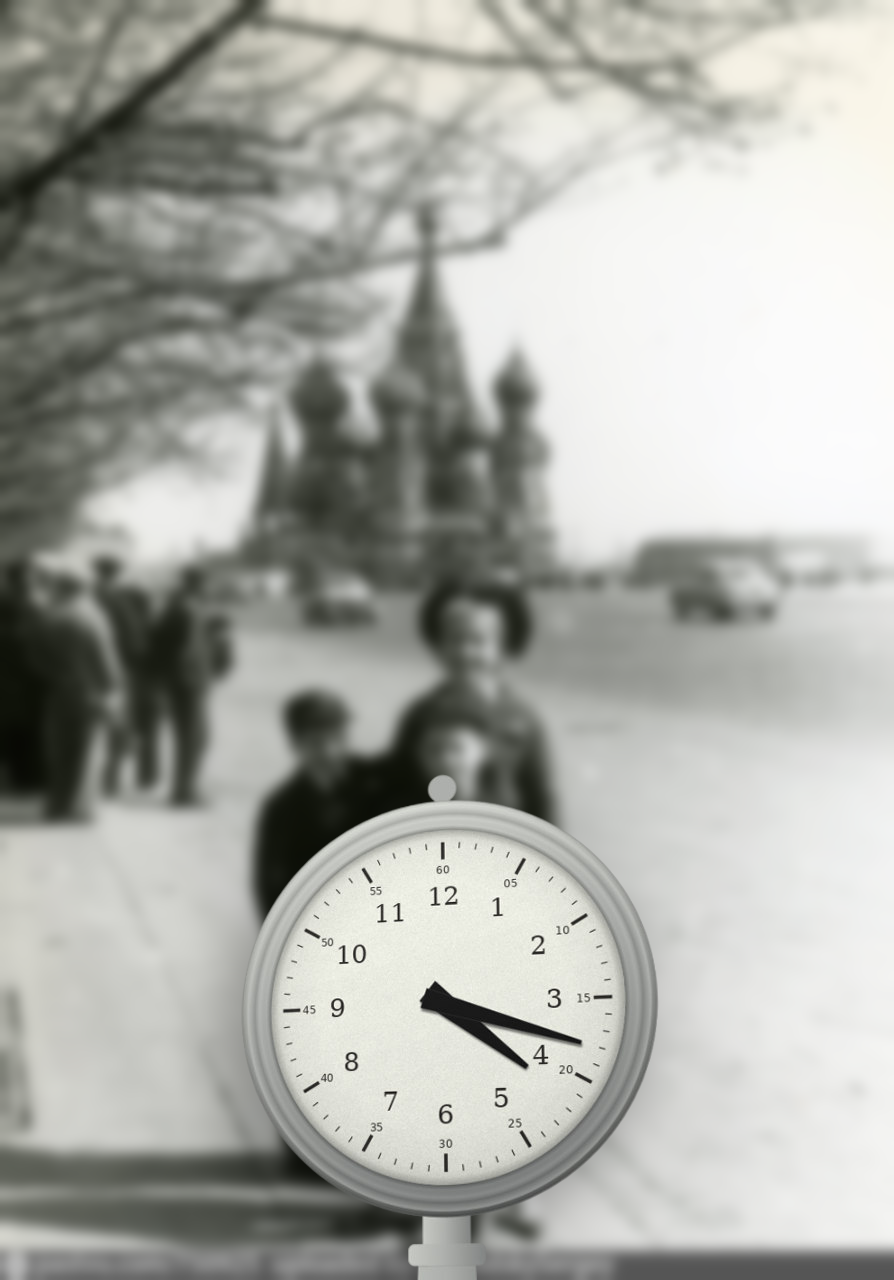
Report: 4:18
